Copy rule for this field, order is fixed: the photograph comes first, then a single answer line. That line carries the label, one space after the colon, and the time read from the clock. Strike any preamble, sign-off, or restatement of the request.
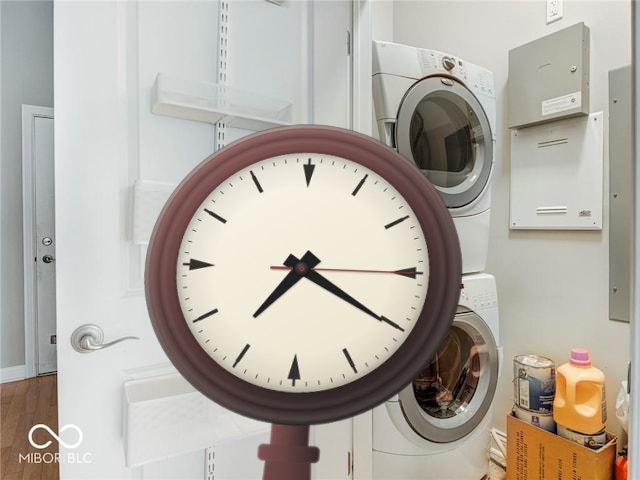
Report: 7:20:15
